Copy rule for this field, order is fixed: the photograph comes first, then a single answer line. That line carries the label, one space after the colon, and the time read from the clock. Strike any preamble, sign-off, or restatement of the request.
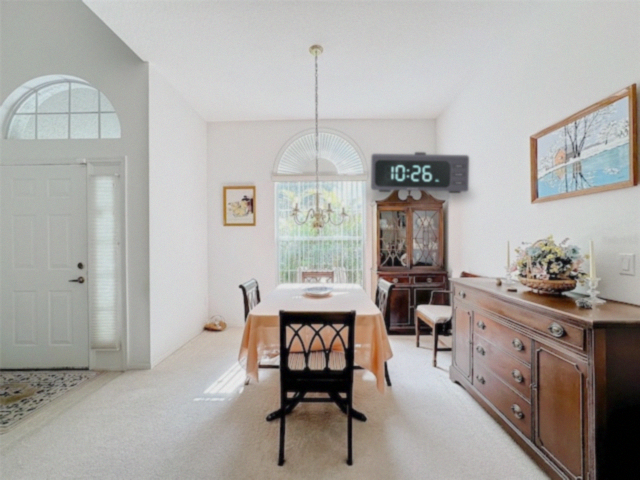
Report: 10:26
